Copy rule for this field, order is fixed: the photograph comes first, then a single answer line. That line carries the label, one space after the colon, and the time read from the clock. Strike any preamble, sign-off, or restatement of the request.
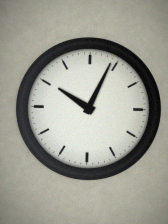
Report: 10:04
